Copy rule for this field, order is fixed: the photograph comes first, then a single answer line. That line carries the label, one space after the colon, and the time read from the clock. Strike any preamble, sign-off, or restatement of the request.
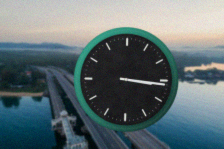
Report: 3:16
